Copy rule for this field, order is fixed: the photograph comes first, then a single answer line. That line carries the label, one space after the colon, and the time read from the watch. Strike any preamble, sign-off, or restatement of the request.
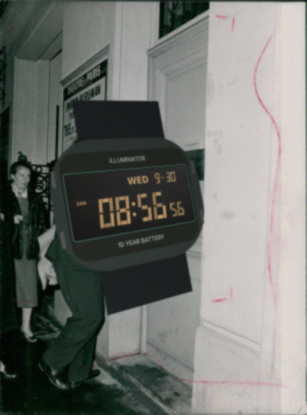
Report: 8:56:56
